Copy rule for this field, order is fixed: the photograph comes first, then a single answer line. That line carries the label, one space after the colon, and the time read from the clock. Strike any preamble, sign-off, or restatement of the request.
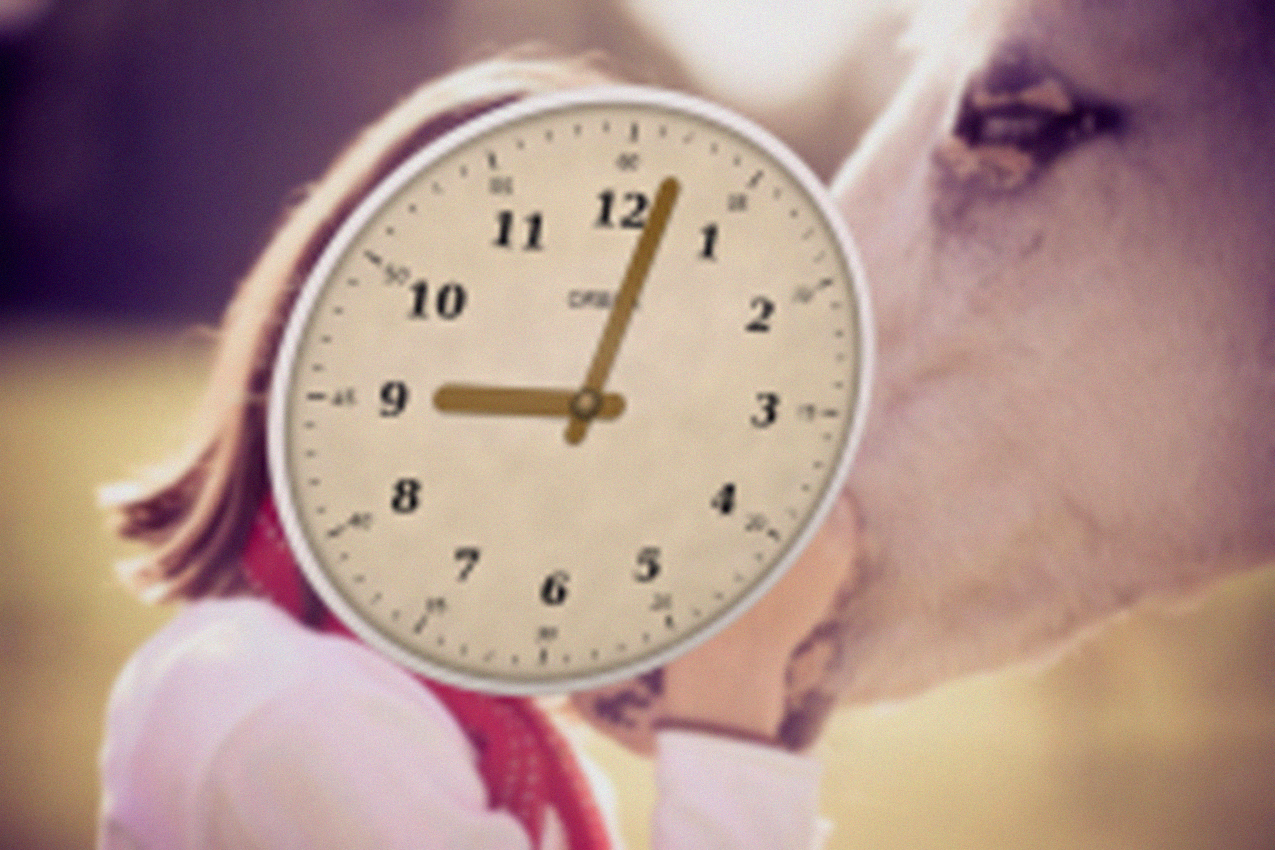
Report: 9:02
